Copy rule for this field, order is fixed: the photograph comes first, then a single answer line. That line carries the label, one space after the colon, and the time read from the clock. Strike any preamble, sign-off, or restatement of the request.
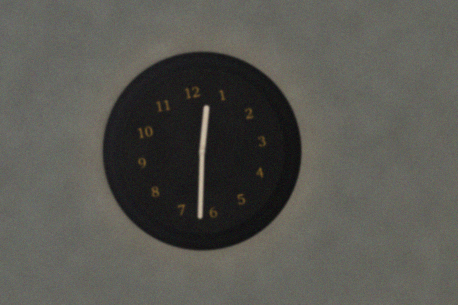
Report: 12:32
